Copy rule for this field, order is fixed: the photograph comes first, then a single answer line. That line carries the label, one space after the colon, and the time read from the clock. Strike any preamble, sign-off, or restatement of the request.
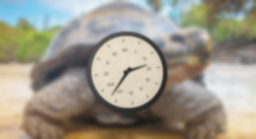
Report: 2:37
